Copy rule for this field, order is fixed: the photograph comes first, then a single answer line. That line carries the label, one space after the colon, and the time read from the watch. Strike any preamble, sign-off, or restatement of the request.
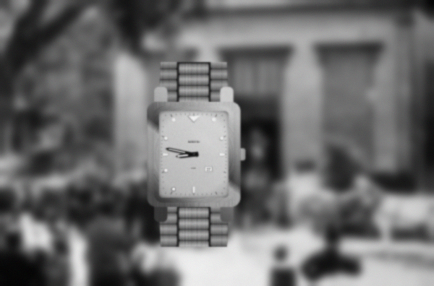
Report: 8:47
